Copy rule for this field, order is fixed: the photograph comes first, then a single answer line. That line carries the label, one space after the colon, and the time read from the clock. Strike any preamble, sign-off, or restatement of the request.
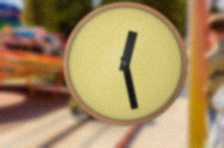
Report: 12:28
